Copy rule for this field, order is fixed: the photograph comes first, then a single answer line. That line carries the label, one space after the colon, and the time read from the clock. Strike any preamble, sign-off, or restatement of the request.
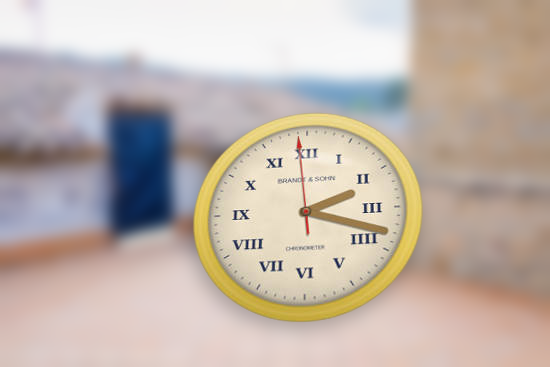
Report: 2:17:59
